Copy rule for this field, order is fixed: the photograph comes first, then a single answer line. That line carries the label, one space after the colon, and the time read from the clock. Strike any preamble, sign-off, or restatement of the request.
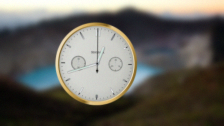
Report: 12:42
